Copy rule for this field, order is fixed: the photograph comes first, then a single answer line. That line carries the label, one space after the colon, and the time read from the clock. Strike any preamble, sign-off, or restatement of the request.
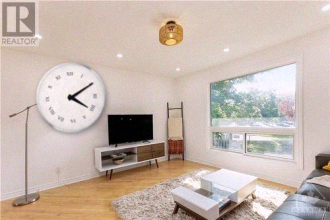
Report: 4:10
